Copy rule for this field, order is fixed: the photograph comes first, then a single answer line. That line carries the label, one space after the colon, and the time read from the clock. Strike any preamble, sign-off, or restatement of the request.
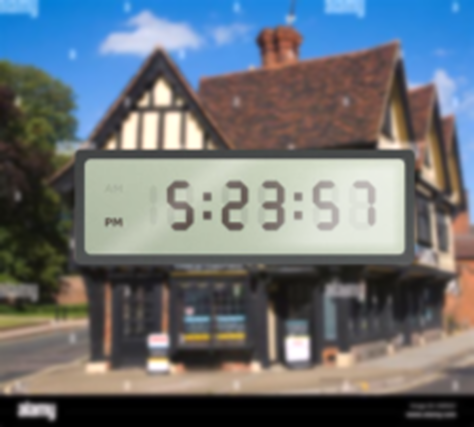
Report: 5:23:57
